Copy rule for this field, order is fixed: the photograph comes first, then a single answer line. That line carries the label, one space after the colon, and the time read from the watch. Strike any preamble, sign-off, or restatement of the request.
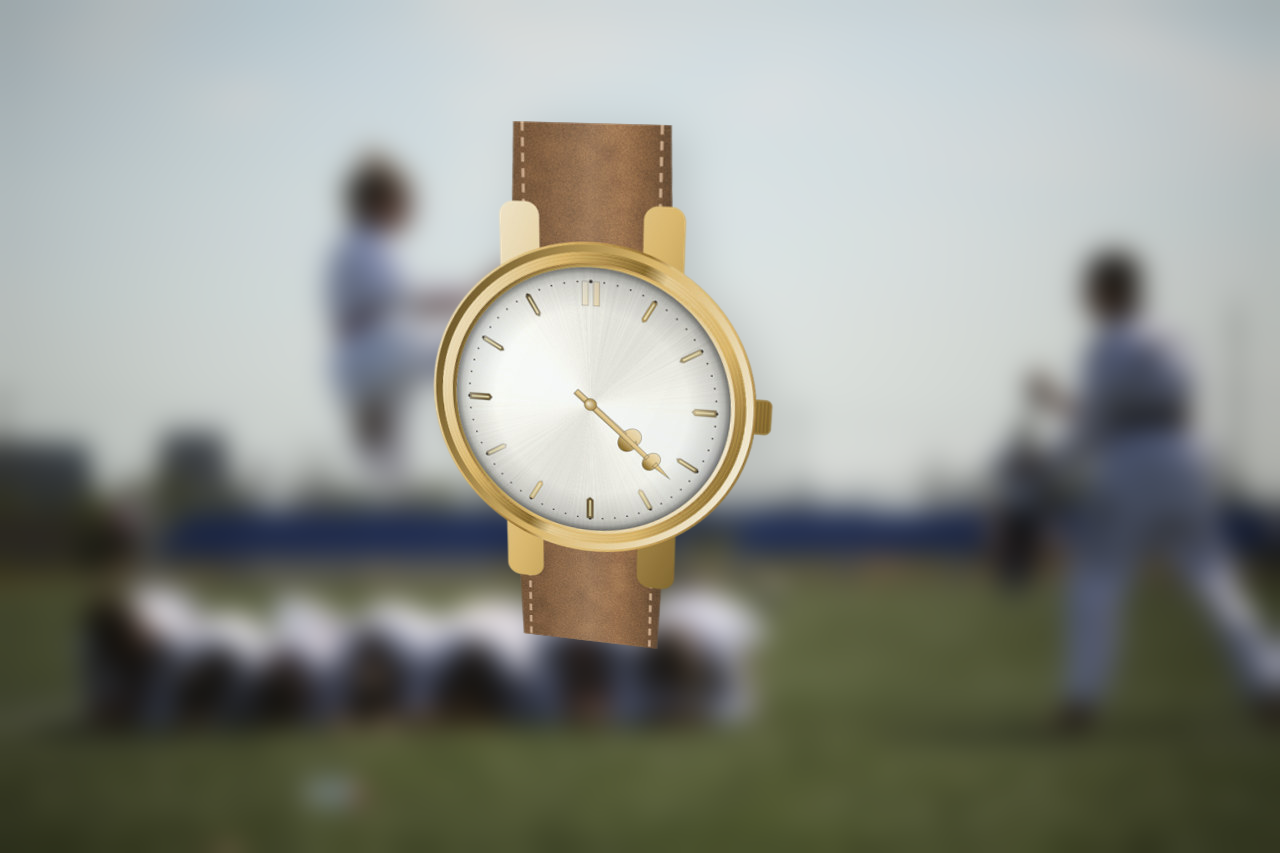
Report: 4:22
